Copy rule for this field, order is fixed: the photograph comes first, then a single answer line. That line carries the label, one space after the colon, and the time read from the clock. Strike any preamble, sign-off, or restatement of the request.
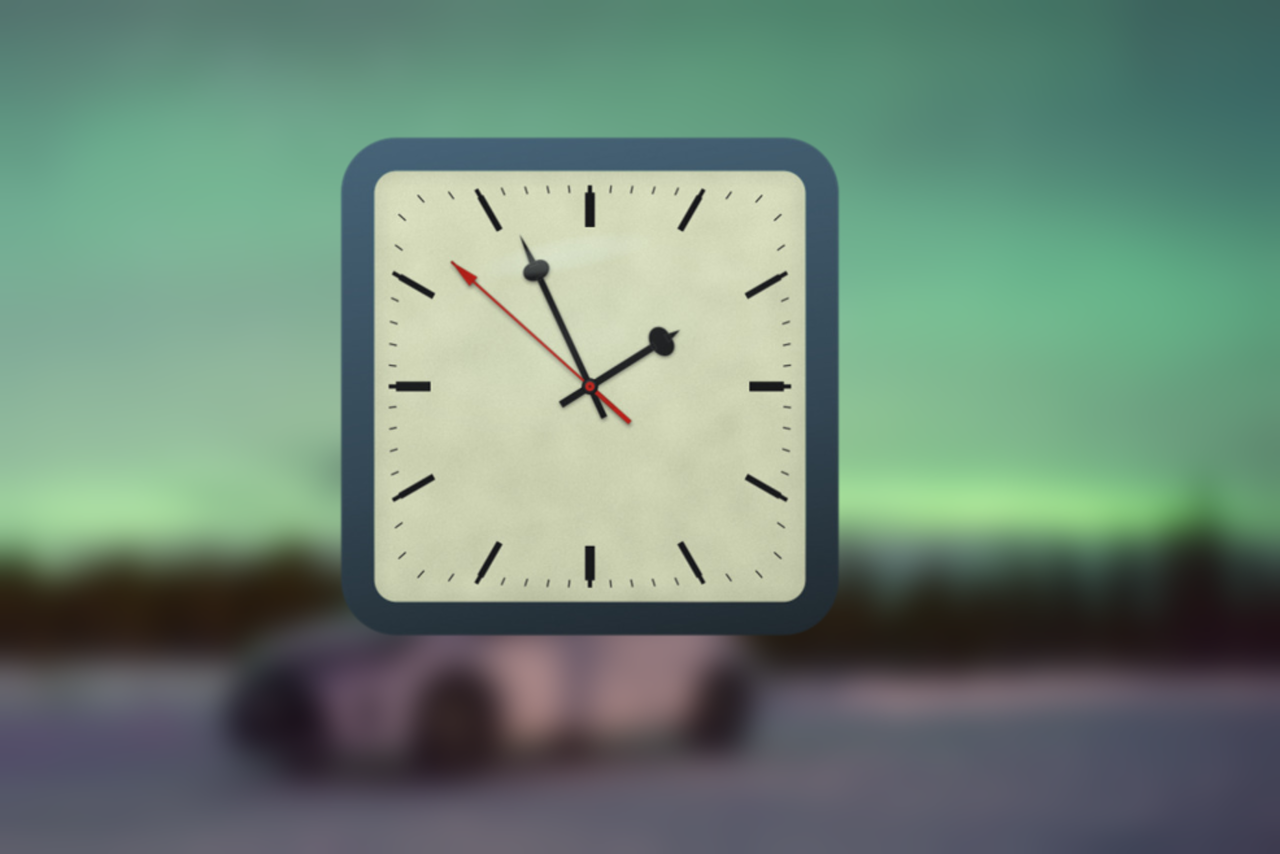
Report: 1:55:52
